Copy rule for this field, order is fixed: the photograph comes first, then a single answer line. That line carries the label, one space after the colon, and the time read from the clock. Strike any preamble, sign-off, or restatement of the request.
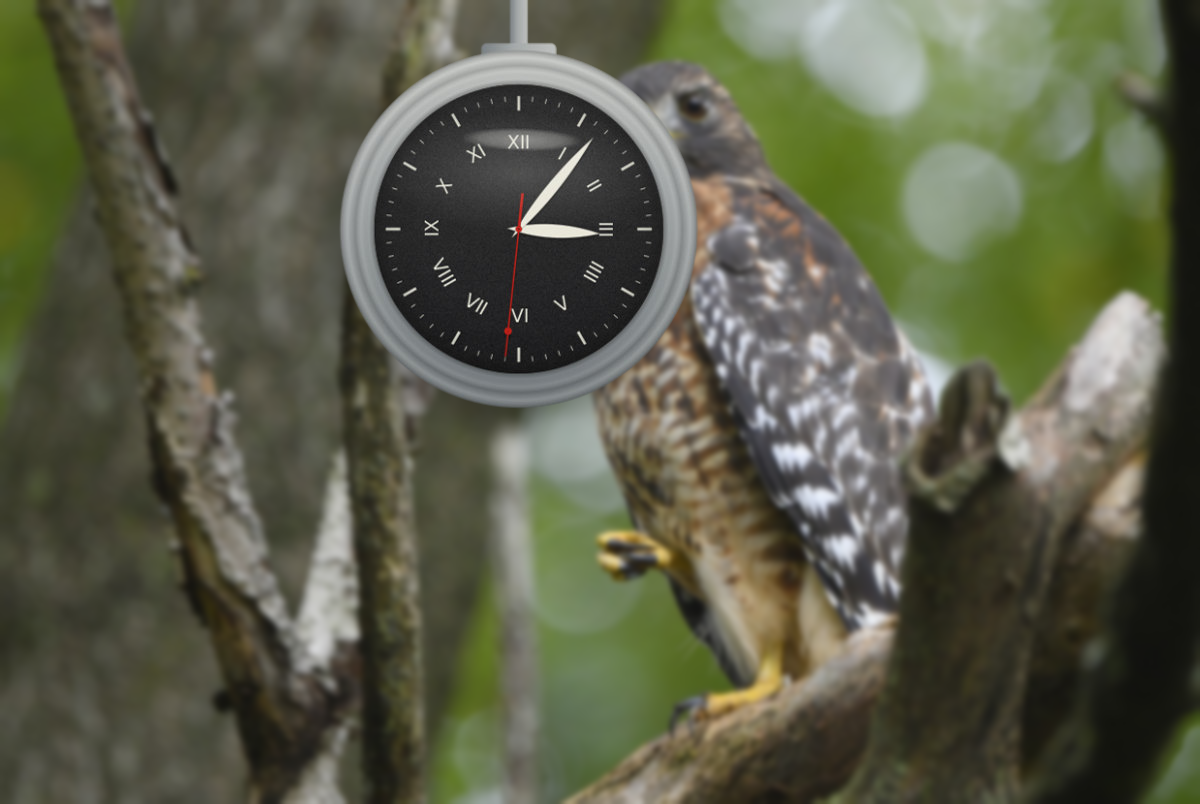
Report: 3:06:31
